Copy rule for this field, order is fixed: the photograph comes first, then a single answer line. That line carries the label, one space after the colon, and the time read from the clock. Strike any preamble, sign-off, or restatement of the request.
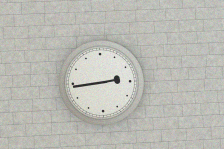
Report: 2:44
